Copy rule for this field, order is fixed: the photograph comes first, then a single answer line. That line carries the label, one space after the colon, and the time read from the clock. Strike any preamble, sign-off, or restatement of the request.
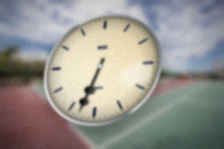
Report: 6:33
